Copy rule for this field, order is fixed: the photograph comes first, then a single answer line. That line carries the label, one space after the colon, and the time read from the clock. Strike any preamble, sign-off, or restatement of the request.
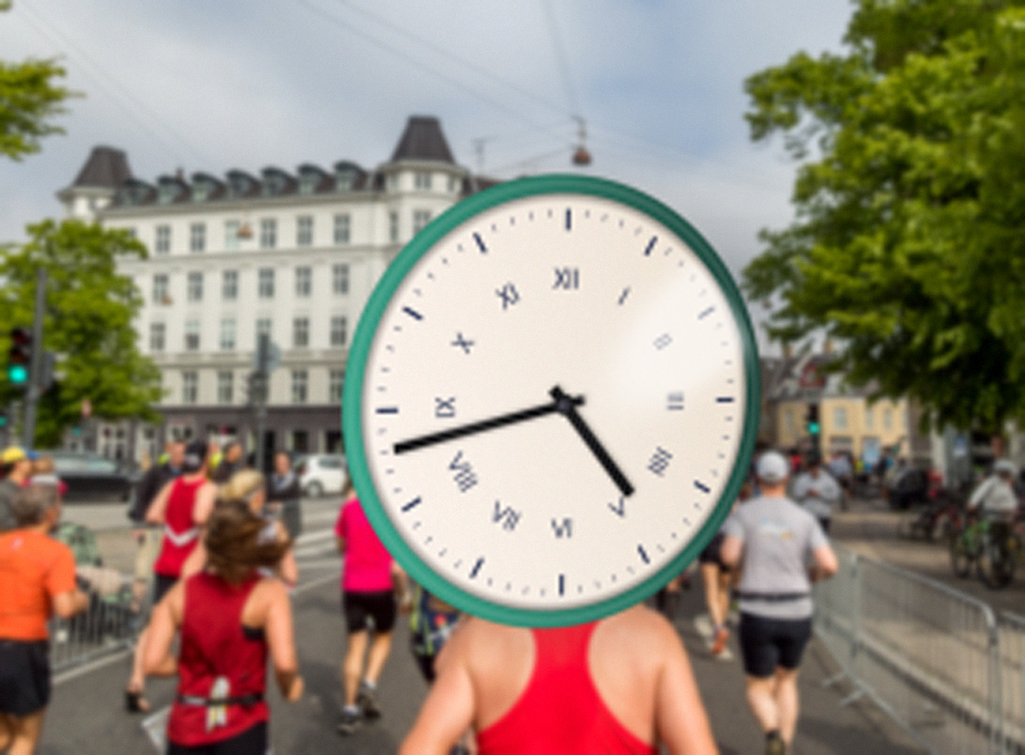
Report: 4:43
